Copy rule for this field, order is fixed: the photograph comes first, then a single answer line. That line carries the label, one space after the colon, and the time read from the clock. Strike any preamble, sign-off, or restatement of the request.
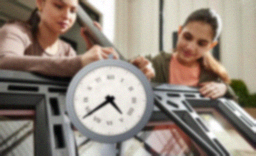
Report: 4:39
